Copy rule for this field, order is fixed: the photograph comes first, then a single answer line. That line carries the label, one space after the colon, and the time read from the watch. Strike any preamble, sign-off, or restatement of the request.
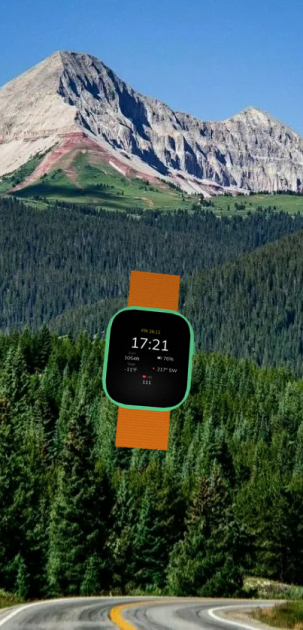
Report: 17:21
